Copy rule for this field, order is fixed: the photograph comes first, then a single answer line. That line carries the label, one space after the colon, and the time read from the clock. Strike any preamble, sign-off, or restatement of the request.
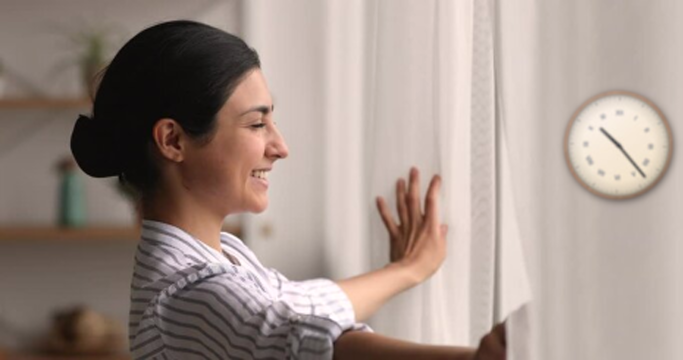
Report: 10:23
